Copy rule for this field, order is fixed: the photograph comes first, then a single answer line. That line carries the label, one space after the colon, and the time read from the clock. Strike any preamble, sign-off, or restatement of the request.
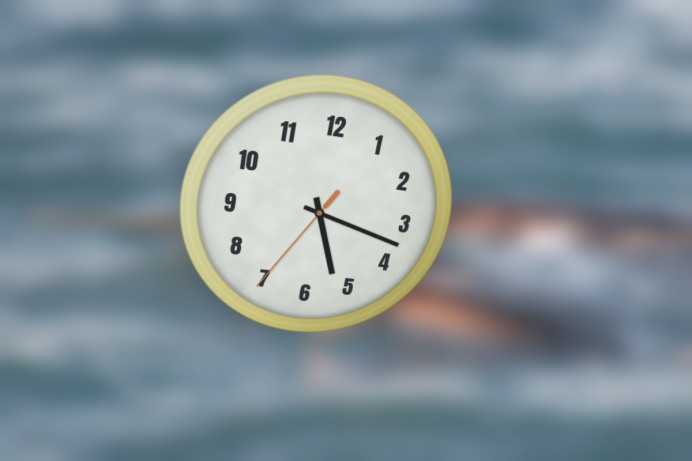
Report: 5:17:35
